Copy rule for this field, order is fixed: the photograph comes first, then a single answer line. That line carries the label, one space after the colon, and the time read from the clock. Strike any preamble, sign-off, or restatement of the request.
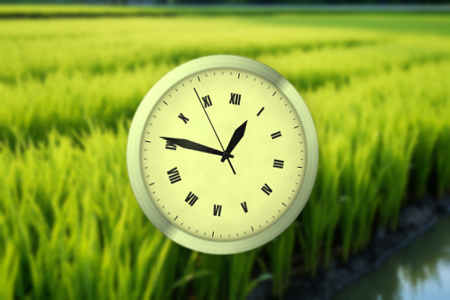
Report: 12:45:54
